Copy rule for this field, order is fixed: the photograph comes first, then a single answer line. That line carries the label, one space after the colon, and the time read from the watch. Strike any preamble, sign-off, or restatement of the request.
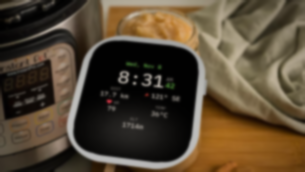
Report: 8:31
